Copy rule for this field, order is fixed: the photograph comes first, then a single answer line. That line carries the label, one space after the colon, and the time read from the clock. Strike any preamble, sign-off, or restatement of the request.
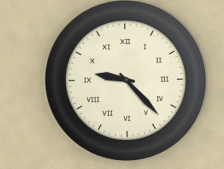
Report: 9:23
